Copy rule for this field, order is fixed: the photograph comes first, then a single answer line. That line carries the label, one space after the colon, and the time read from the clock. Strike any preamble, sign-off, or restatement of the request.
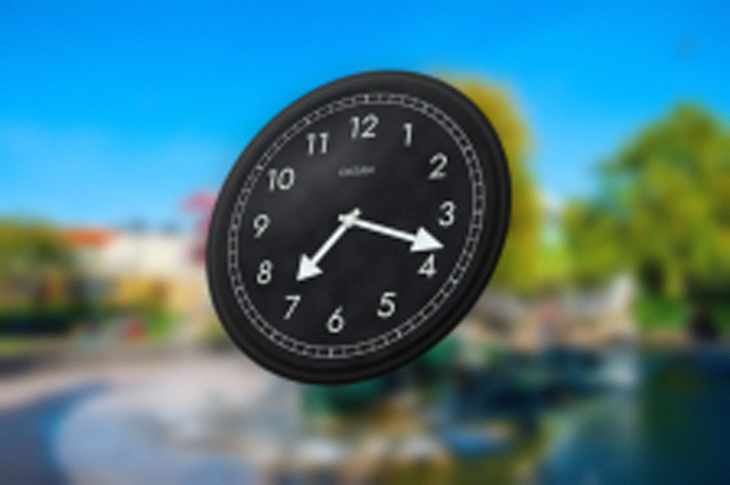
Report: 7:18
